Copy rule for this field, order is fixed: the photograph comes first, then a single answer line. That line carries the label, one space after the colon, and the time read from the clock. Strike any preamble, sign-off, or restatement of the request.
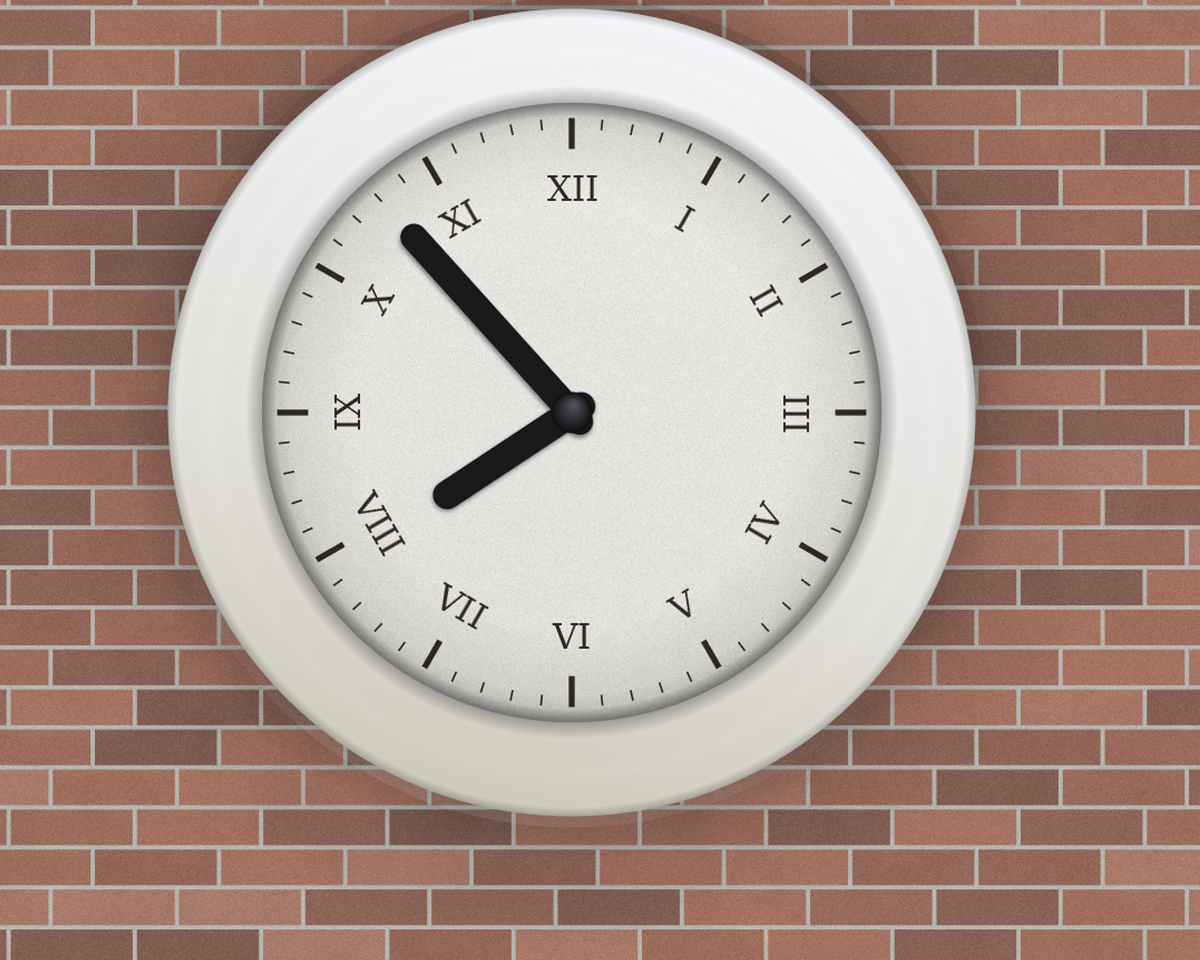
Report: 7:53
